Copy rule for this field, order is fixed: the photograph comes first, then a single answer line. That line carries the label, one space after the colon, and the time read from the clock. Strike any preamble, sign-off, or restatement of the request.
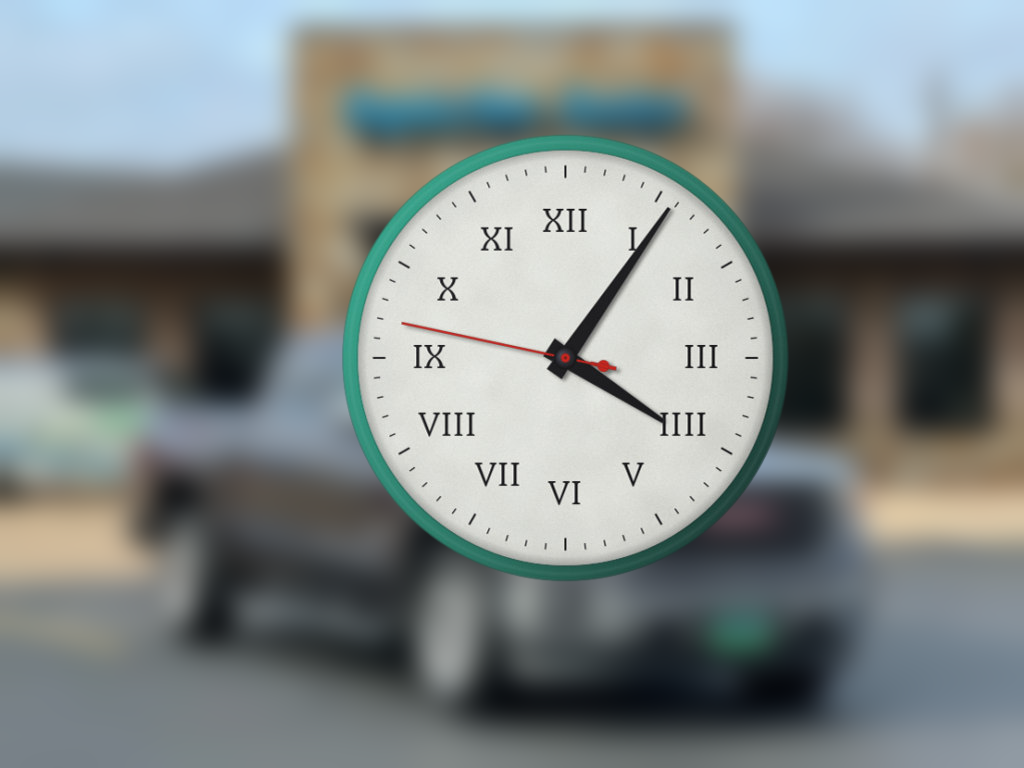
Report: 4:05:47
